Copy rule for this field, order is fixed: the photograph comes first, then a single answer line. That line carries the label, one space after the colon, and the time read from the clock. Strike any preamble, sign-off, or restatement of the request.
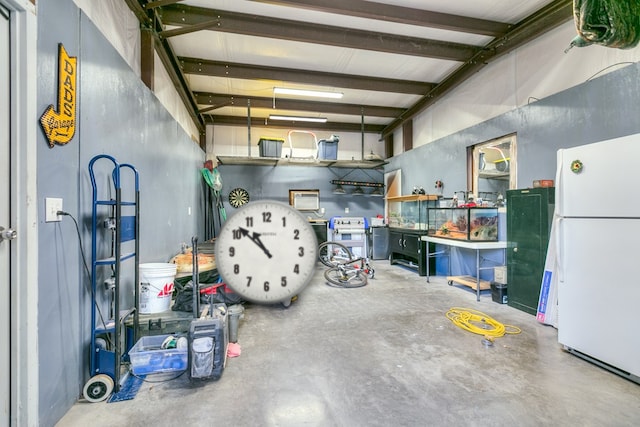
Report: 10:52
